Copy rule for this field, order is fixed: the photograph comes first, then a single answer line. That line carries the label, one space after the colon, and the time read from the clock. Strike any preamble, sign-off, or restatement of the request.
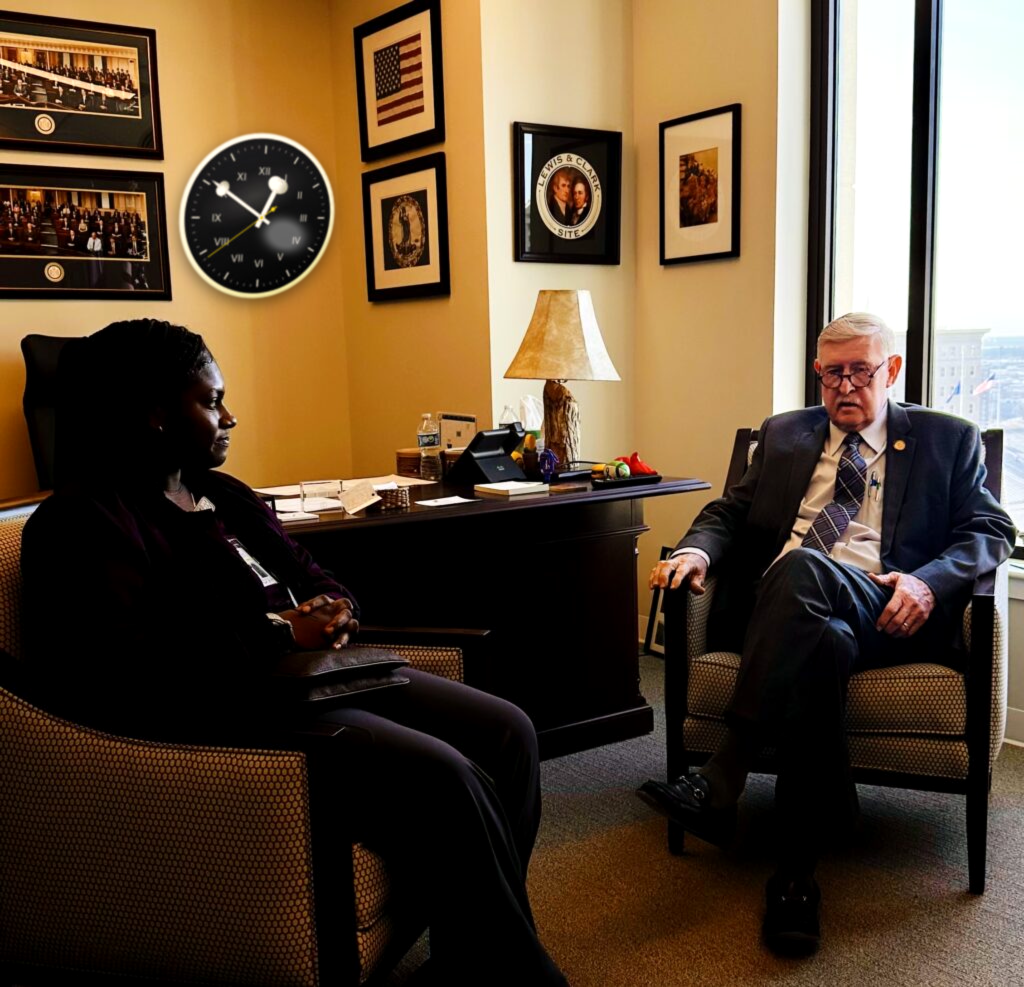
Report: 12:50:39
